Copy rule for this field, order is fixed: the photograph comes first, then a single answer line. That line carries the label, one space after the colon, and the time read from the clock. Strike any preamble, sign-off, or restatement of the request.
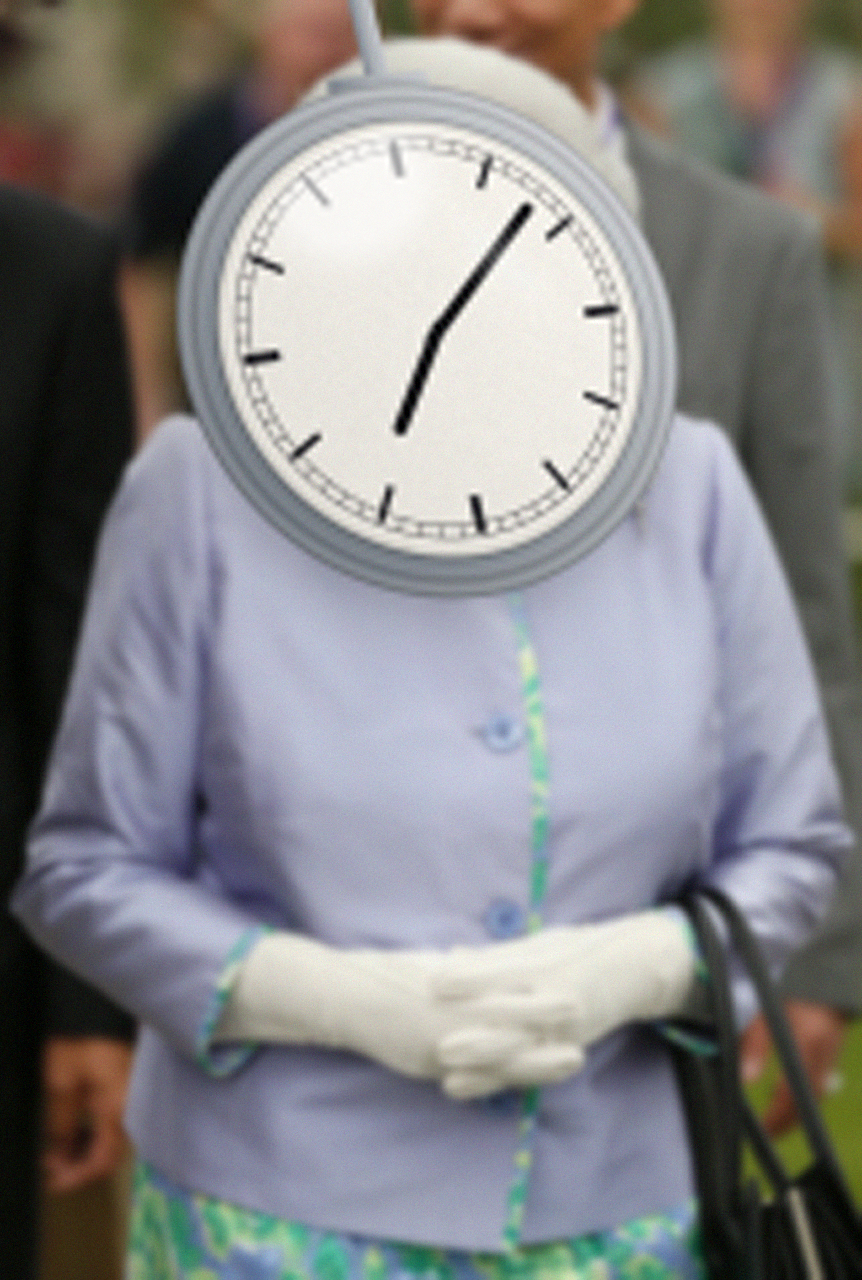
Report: 7:08
